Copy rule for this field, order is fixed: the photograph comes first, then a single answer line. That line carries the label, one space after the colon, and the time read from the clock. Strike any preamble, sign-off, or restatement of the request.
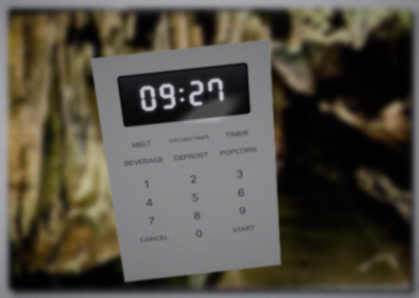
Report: 9:27
